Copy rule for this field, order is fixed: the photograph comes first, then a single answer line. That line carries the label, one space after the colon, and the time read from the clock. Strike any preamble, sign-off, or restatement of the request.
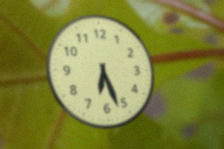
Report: 6:27
